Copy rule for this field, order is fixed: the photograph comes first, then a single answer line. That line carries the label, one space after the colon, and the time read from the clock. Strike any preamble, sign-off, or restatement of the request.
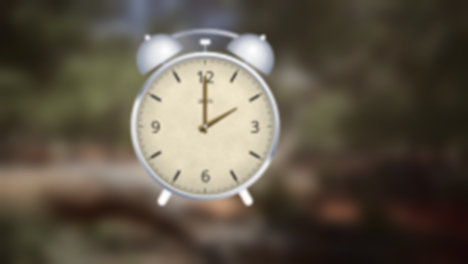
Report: 2:00
